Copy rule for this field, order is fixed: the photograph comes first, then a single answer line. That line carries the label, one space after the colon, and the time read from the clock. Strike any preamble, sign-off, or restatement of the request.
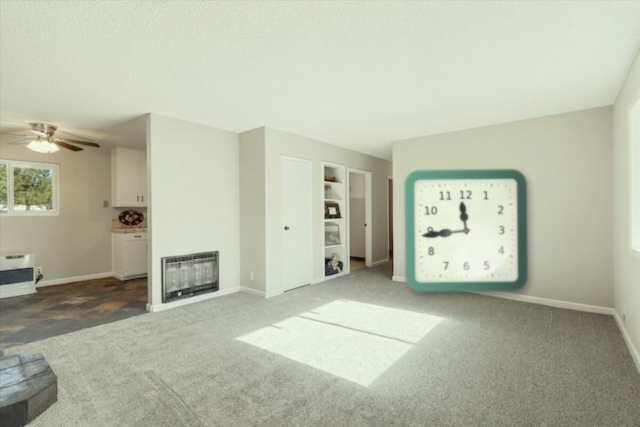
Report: 11:44
